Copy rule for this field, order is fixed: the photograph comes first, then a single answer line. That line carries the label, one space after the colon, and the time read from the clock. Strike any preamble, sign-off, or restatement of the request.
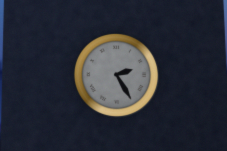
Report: 2:25
